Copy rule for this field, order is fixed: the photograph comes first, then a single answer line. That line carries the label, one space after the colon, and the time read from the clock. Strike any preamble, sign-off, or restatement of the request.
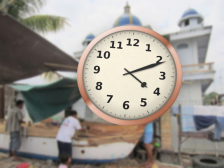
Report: 4:11
